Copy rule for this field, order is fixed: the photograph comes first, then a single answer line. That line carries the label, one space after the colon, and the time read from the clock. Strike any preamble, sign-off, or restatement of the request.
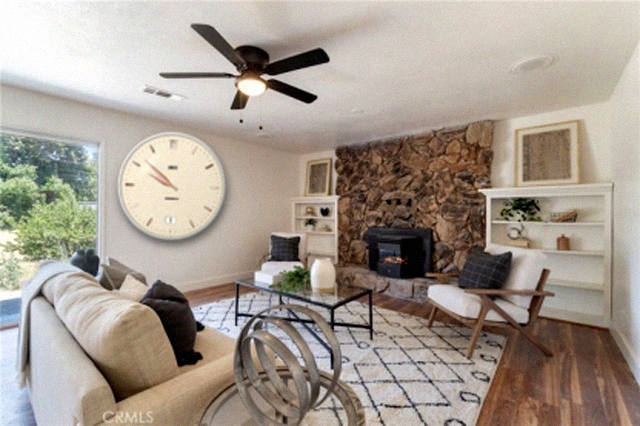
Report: 9:52
